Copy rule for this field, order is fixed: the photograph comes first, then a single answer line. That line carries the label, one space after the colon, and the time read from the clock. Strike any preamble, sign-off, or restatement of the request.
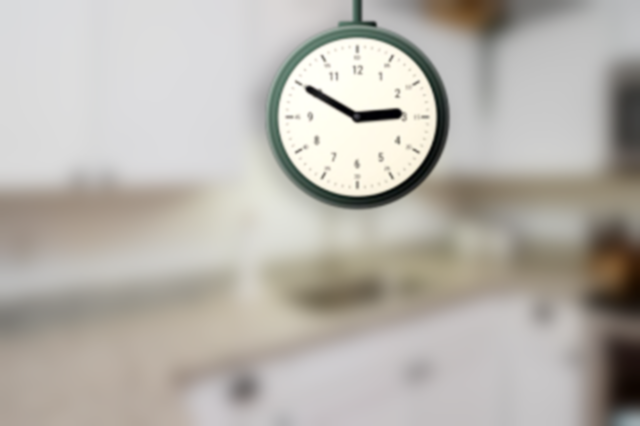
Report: 2:50
